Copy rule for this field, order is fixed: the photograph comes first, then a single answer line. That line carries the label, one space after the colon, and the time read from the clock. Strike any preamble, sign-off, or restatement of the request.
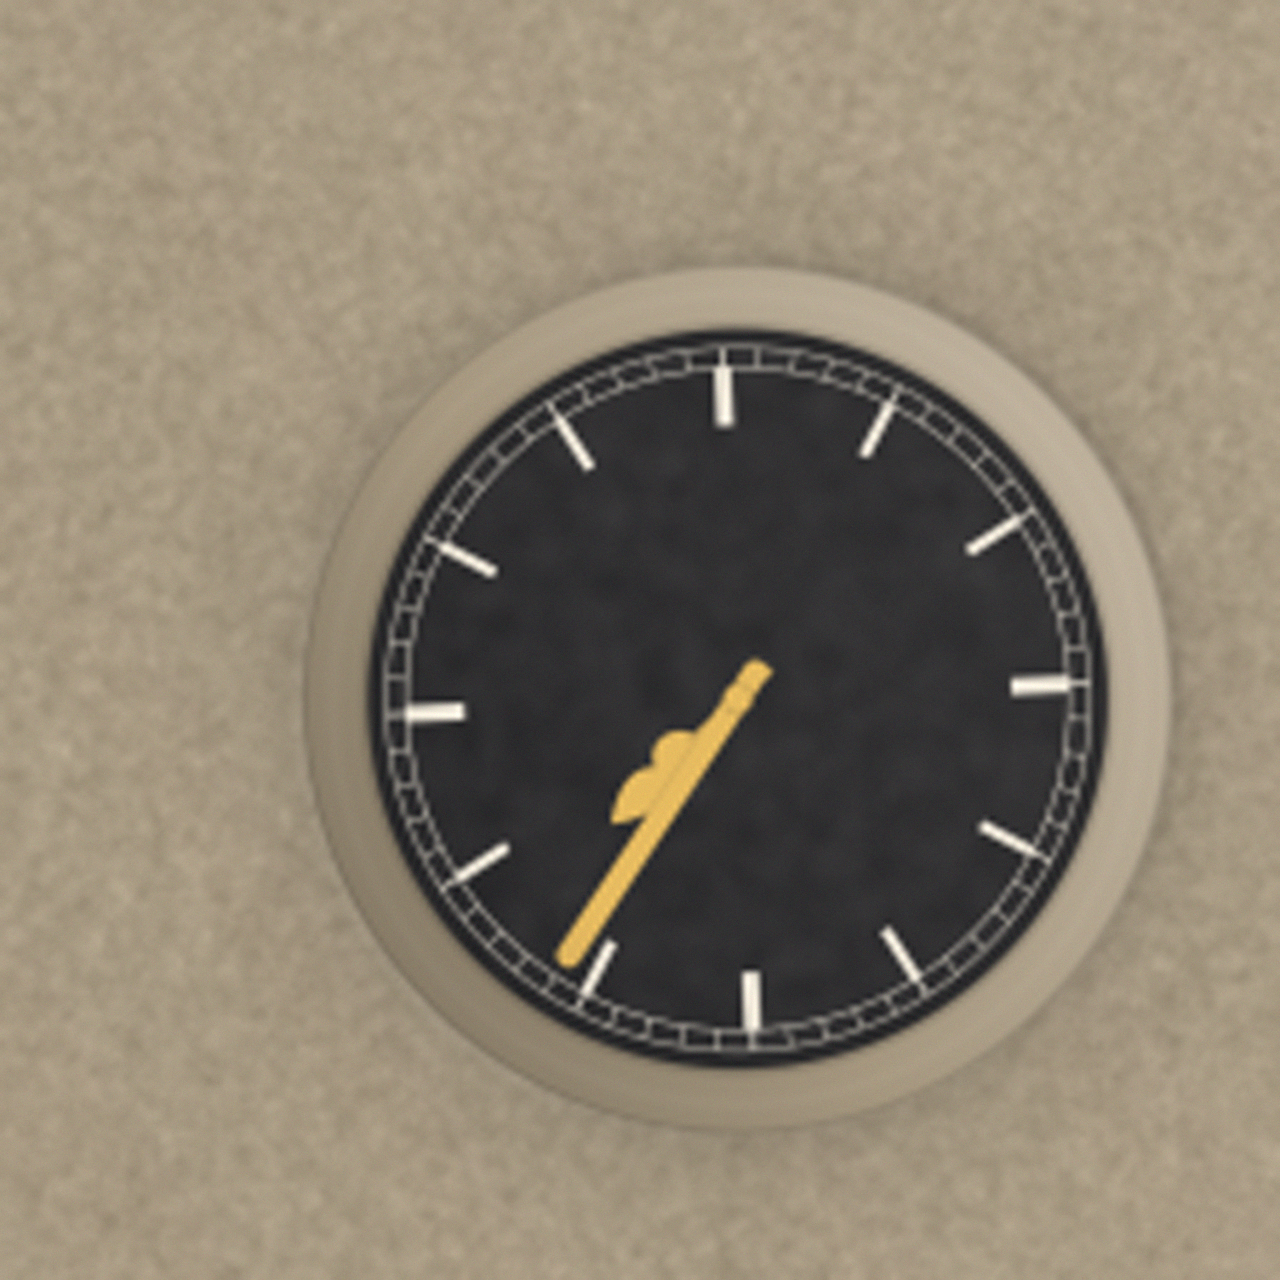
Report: 7:36
